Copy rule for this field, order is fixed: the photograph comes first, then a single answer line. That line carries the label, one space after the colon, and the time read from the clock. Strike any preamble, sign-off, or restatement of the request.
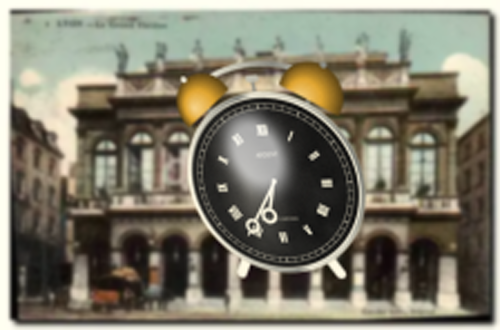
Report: 6:36
